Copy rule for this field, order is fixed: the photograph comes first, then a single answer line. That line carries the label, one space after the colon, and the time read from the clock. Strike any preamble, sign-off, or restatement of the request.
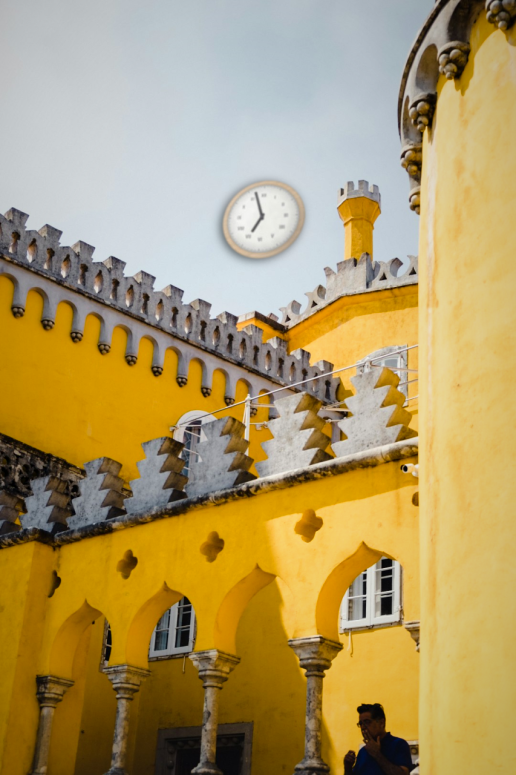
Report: 6:57
